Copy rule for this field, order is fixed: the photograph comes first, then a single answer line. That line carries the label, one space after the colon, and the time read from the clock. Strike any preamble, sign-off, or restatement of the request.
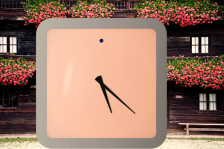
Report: 5:22
